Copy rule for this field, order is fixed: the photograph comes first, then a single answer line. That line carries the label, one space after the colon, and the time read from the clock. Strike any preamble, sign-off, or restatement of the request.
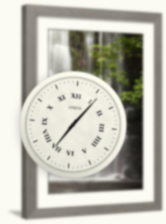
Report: 7:06
